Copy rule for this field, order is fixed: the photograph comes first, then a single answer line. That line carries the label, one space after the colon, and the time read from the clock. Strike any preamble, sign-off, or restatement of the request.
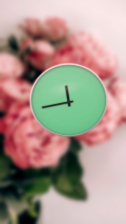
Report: 11:43
